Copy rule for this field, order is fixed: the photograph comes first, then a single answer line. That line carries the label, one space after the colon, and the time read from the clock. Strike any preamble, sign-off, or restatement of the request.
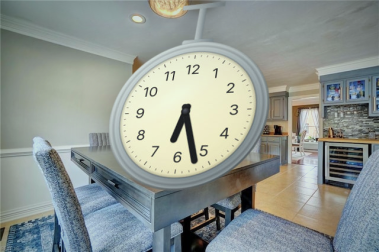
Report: 6:27
